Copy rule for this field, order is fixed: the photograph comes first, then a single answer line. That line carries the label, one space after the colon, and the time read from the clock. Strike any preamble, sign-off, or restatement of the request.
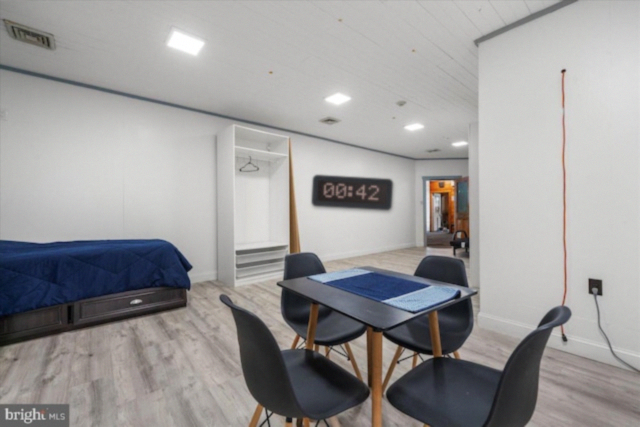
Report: 0:42
